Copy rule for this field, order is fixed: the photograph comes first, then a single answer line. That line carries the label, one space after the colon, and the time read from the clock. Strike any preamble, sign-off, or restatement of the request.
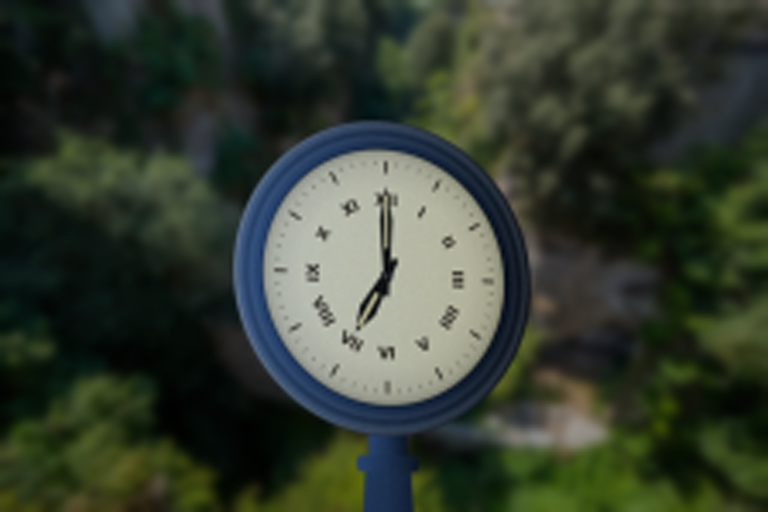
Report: 7:00
